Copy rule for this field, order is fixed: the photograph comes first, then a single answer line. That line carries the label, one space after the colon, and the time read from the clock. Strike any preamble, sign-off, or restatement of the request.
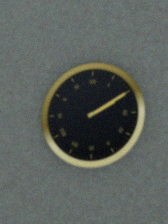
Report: 2:10
